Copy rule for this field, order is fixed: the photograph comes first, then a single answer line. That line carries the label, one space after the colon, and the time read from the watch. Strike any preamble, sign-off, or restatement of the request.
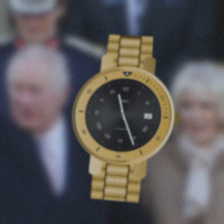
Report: 11:26
